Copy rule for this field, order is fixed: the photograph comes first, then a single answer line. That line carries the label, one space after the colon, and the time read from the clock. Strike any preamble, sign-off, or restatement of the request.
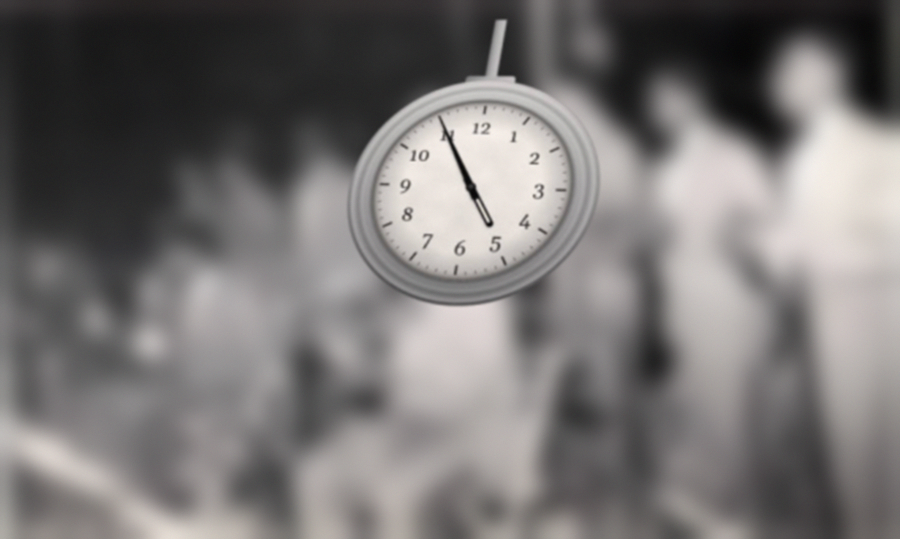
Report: 4:55
